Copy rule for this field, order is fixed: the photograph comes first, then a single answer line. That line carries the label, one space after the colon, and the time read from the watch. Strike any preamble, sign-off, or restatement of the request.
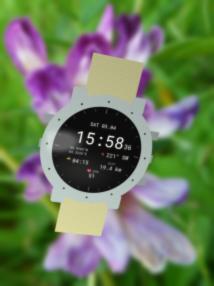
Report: 15:58
